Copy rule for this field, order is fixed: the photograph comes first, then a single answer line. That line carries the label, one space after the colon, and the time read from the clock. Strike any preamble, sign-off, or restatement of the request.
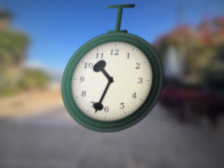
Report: 10:33
